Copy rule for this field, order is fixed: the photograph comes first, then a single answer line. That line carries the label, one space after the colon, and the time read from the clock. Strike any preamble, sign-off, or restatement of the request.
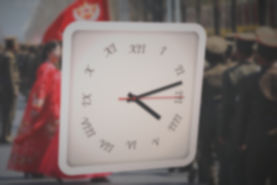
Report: 4:12:15
